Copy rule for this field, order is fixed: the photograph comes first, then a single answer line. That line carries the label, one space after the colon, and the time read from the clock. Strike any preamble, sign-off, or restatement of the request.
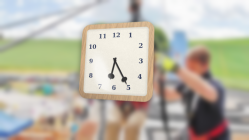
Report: 6:25
